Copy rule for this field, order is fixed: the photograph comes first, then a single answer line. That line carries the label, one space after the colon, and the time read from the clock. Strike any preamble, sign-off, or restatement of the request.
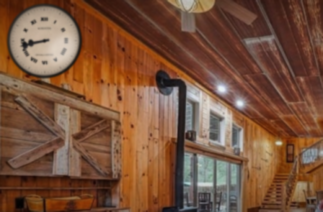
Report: 8:43
